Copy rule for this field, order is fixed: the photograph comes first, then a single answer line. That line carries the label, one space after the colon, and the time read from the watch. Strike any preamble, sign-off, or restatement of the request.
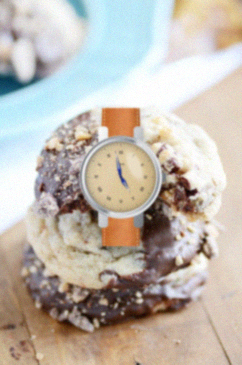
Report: 4:58
